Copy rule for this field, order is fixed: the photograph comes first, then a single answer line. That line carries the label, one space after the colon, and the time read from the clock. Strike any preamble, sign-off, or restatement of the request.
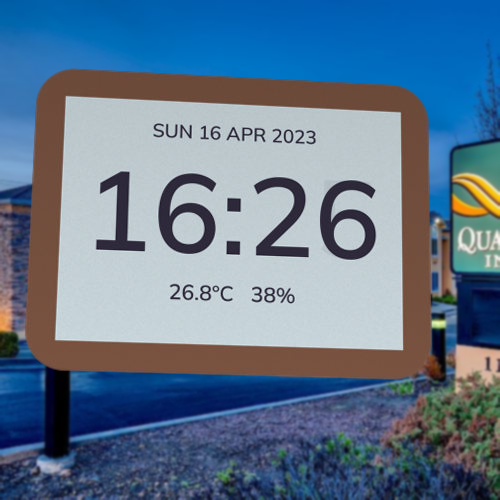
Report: 16:26
